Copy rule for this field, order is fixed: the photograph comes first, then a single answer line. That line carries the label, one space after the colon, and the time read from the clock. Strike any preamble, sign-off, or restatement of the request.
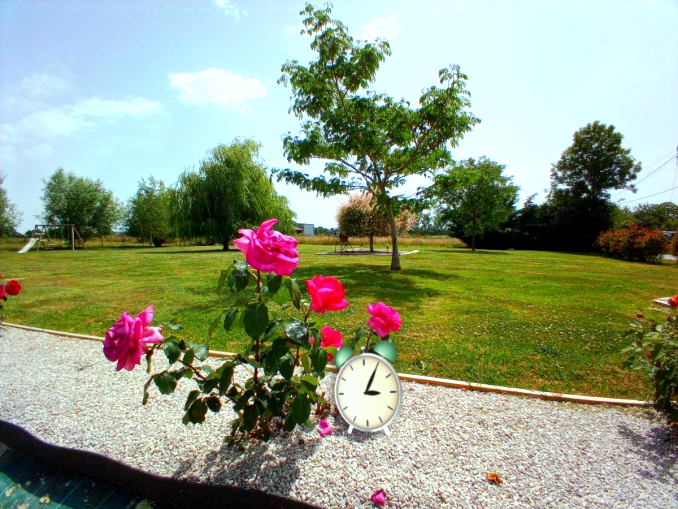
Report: 3:05
